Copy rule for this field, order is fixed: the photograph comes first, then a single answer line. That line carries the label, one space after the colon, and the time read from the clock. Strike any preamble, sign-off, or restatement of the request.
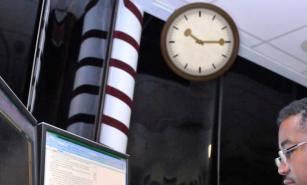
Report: 10:15
